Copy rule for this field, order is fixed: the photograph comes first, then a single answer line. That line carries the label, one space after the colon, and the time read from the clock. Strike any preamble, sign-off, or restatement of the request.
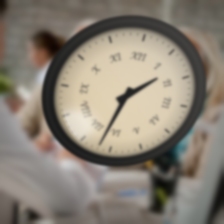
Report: 1:32
